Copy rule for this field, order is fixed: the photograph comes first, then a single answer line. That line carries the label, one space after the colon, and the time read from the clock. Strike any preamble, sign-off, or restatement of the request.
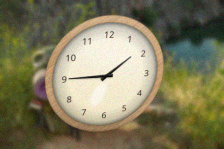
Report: 1:45
